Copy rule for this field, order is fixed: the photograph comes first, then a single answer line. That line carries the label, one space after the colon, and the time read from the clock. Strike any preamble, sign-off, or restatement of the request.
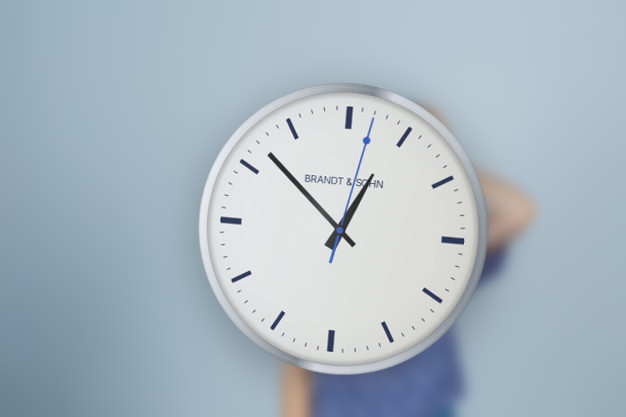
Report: 12:52:02
